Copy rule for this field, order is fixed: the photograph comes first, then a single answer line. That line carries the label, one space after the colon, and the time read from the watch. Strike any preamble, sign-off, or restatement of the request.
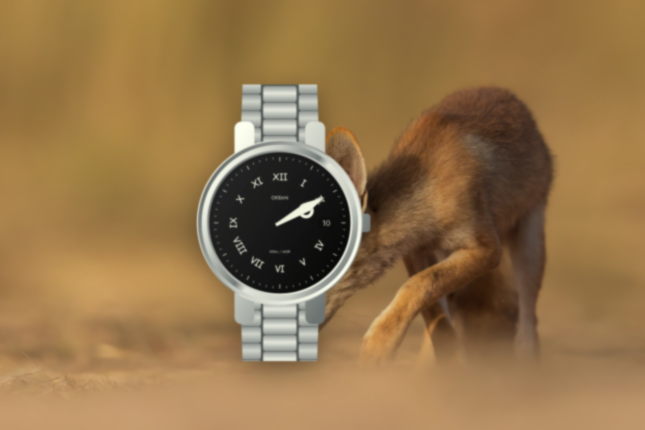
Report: 2:10
